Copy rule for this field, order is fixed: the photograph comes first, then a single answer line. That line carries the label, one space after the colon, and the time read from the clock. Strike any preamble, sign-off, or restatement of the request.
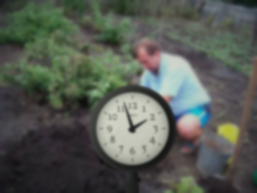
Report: 1:57
